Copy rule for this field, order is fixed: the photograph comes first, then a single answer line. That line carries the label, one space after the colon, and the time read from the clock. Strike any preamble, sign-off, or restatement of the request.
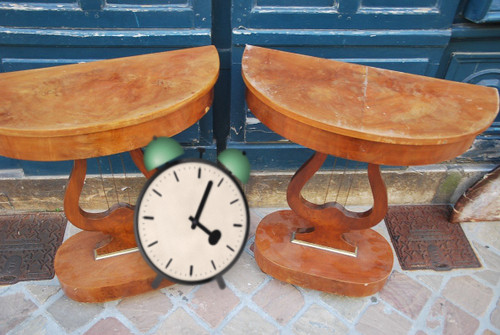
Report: 4:03
